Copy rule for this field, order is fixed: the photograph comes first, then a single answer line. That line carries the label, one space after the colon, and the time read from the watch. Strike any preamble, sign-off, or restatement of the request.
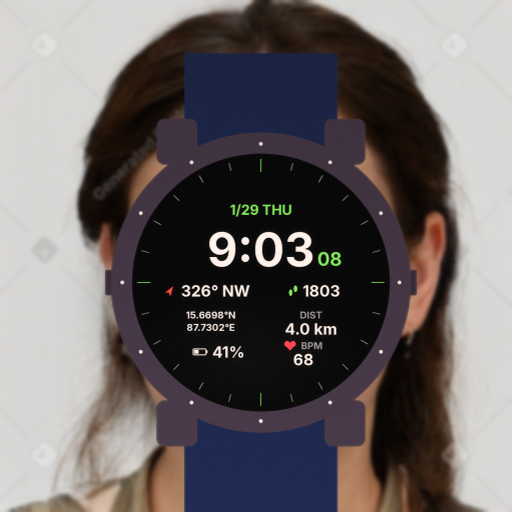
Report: 9:03:08
